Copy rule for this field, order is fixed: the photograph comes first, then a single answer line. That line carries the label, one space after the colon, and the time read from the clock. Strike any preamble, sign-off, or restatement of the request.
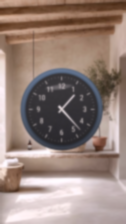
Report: 1:23
